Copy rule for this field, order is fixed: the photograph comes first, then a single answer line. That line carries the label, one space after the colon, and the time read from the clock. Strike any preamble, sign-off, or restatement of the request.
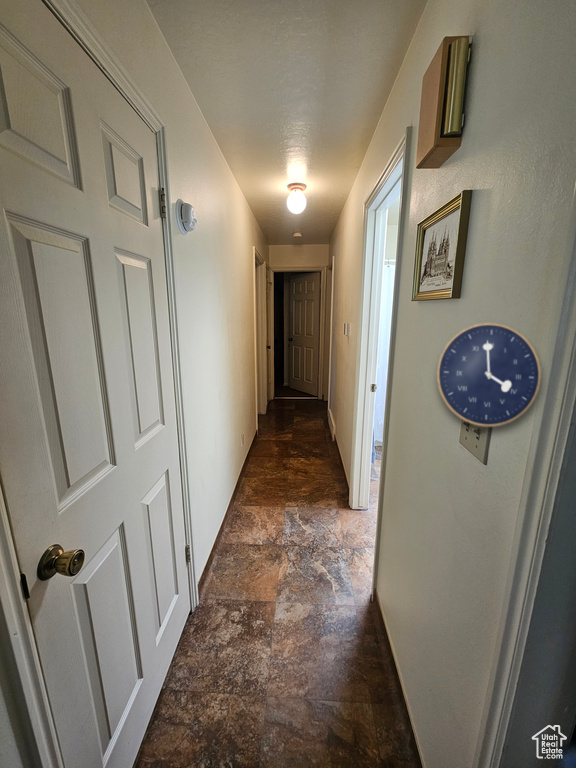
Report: 3:59
